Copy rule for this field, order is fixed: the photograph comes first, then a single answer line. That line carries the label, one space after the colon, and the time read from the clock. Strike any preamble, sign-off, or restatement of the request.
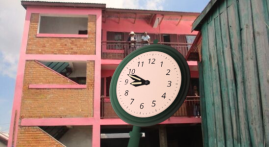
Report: 8:48
